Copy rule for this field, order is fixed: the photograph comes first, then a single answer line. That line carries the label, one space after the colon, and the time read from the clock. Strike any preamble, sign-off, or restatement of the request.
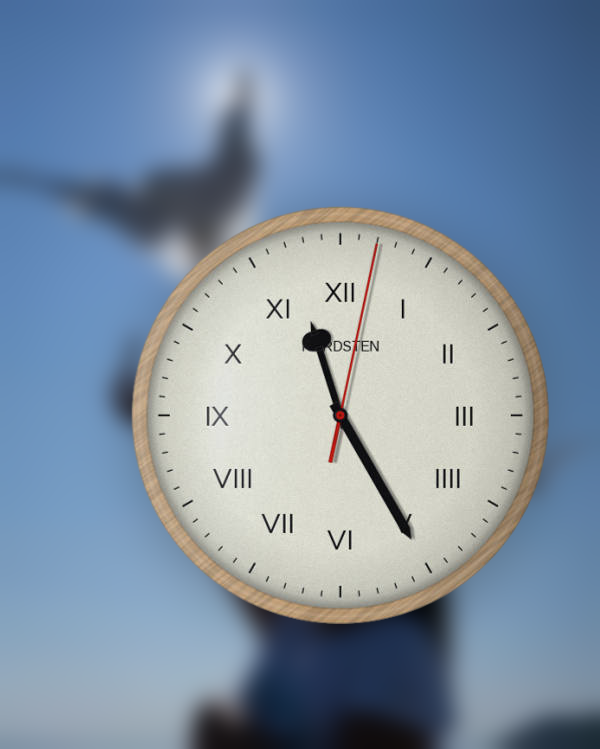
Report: 11:25:02
